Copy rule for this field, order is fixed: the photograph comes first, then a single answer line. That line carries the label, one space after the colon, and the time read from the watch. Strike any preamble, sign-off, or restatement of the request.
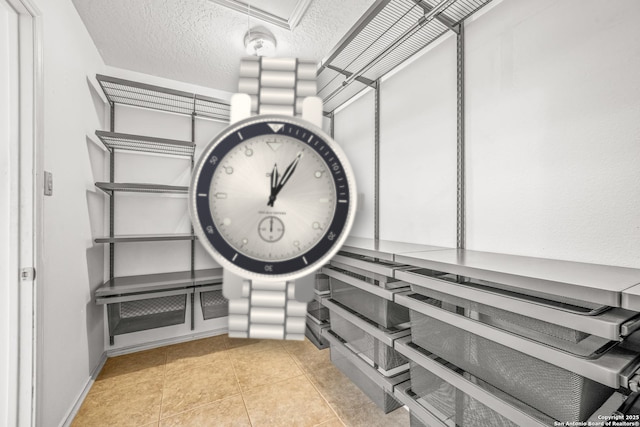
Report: 12:05
